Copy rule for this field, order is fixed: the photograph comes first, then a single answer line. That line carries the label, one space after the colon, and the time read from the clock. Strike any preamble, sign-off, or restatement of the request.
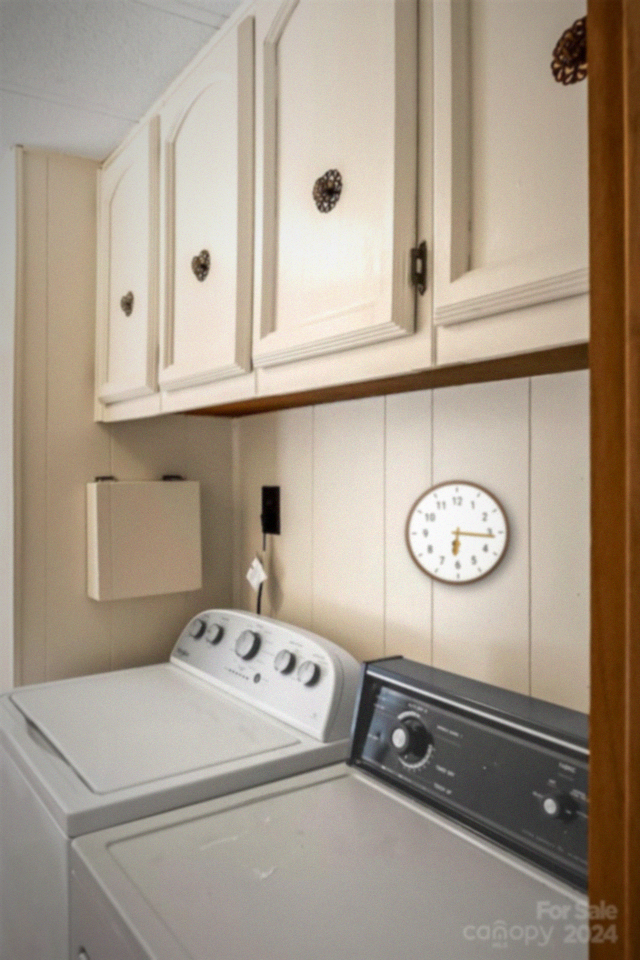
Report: 6:16
